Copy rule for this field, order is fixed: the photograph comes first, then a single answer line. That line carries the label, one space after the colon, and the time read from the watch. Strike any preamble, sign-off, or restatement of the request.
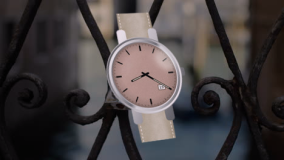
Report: 8:21
